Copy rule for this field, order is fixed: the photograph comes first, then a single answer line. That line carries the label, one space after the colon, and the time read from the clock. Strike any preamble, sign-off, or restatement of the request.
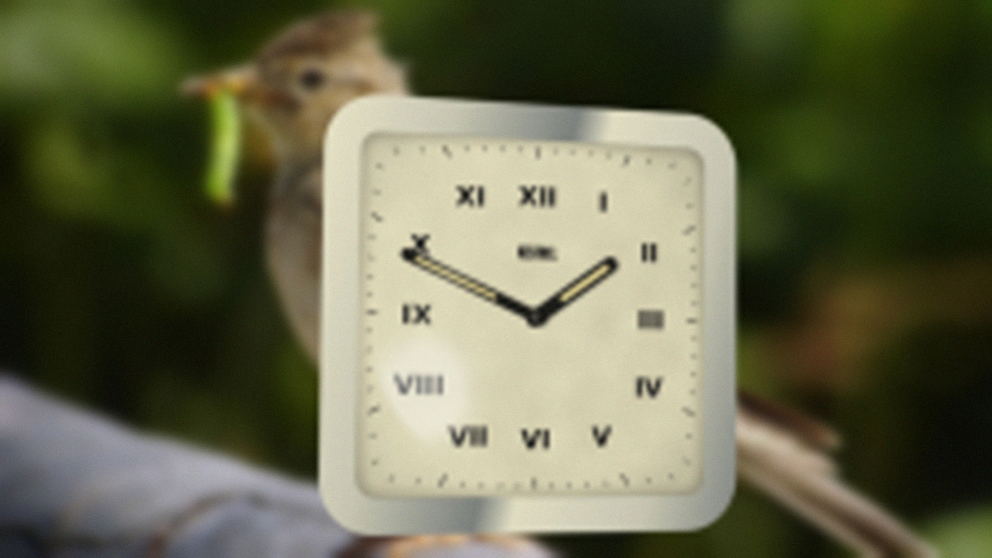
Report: 1:49
